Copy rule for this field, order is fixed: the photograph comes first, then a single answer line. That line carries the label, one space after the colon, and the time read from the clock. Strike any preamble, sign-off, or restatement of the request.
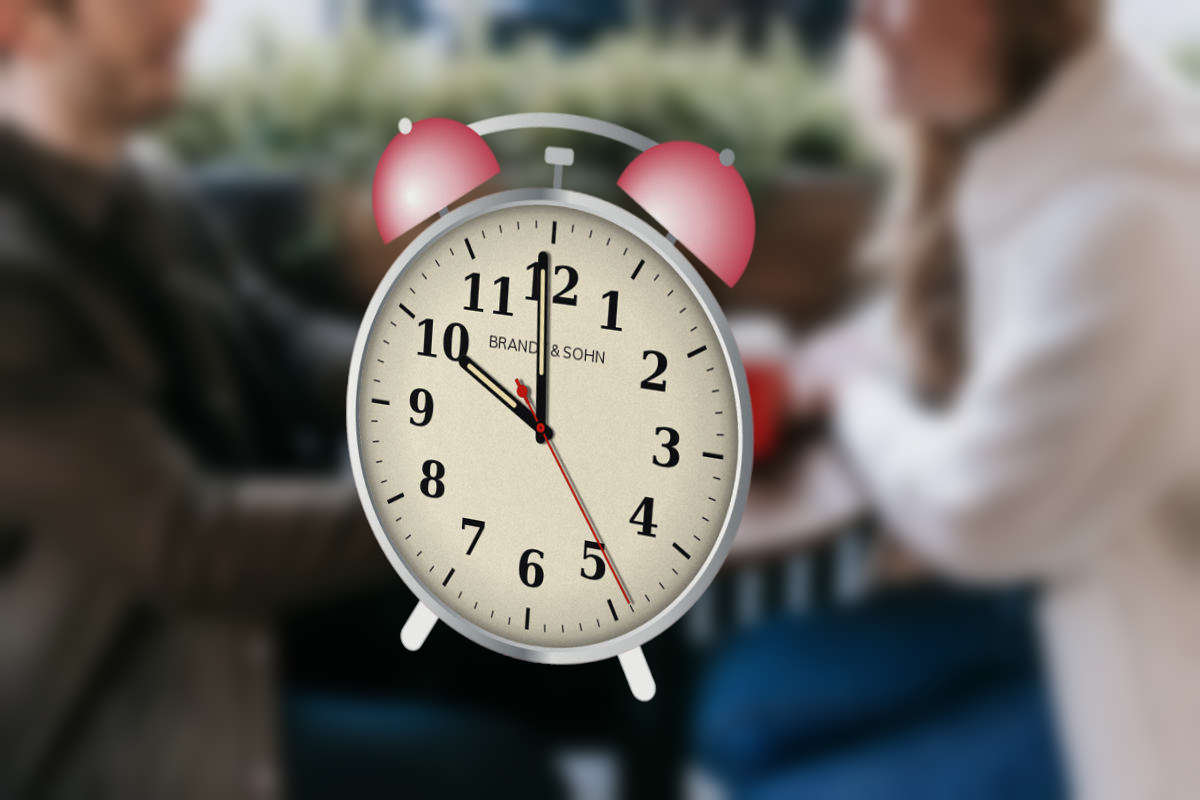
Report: 9:59:24
